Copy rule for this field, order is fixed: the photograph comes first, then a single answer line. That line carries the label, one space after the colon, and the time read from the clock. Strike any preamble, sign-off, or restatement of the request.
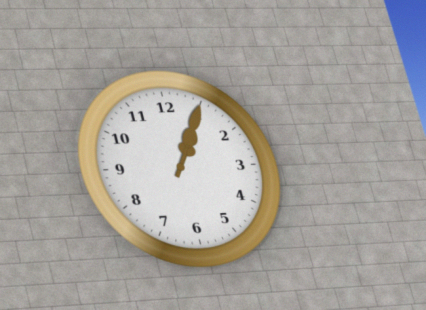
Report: 1:05
